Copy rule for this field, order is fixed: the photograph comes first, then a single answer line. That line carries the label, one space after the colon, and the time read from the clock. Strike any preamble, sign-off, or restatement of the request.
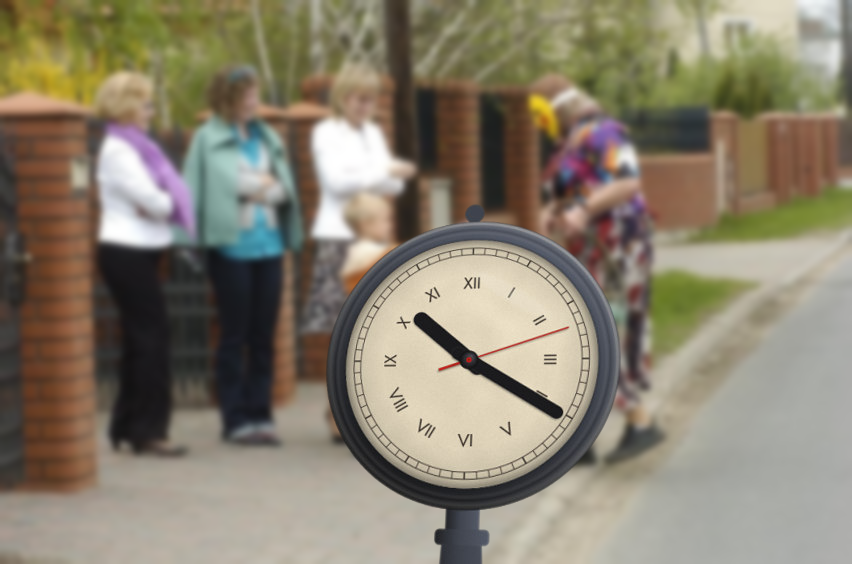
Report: 10:20:12
